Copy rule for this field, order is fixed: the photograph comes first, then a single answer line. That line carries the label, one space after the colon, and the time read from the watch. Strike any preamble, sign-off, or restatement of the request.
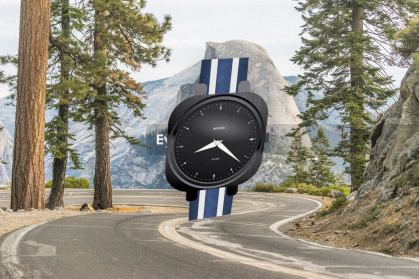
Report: 8:22
